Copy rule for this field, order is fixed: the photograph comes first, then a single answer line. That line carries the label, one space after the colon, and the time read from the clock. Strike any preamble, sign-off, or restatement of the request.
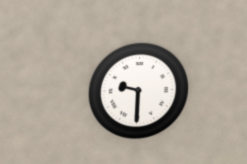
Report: 9:30
